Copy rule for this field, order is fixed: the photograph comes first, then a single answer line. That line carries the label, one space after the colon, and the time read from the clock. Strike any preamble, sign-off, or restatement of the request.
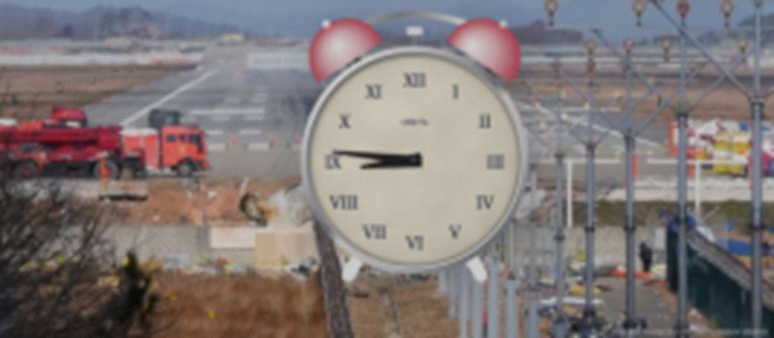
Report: 8:46
